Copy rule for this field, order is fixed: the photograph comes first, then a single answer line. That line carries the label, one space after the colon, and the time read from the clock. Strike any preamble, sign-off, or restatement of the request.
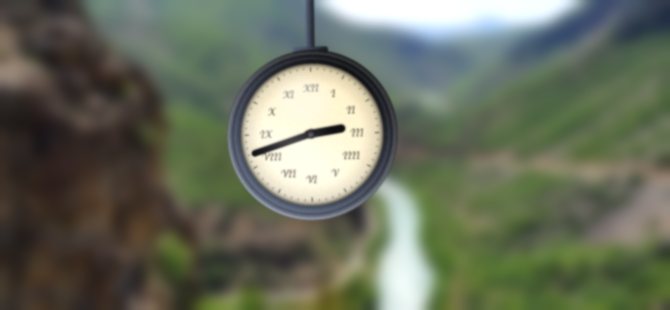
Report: 2:42
